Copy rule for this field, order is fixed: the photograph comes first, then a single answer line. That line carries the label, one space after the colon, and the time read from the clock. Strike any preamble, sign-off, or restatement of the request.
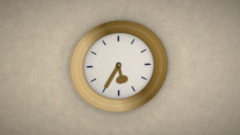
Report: 5:35
